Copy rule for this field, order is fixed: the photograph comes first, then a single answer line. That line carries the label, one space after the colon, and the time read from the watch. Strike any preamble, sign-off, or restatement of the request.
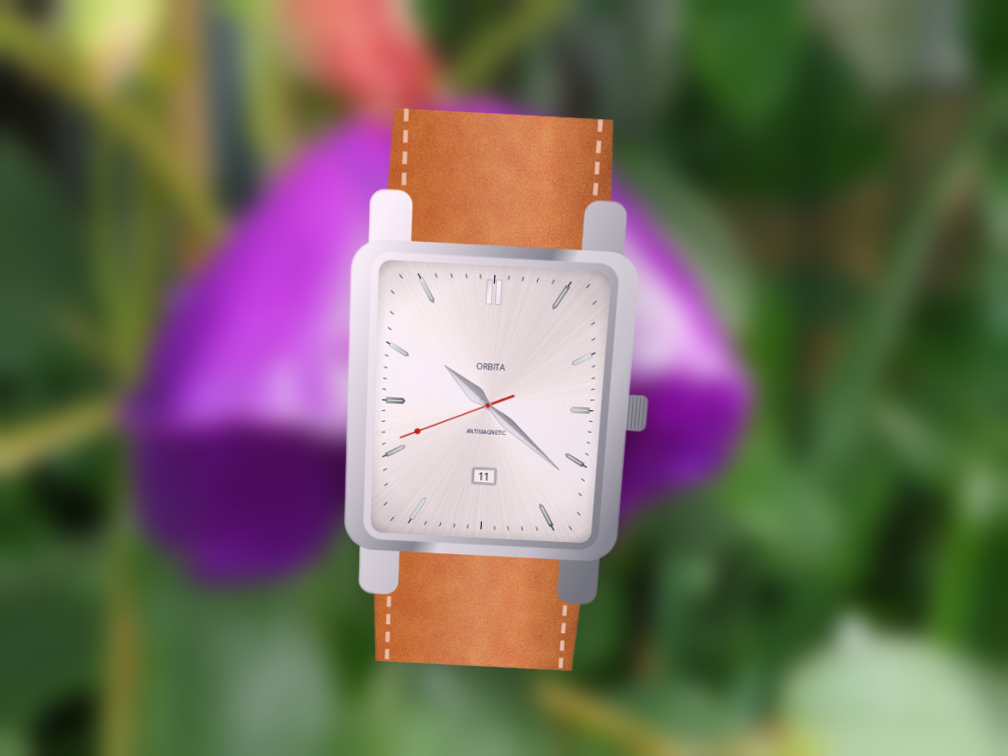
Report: 10:21:41
